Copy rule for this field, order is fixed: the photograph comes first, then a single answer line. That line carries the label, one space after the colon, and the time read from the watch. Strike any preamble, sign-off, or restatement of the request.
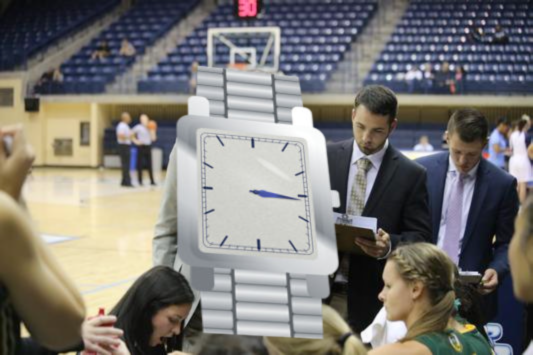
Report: 3:16
